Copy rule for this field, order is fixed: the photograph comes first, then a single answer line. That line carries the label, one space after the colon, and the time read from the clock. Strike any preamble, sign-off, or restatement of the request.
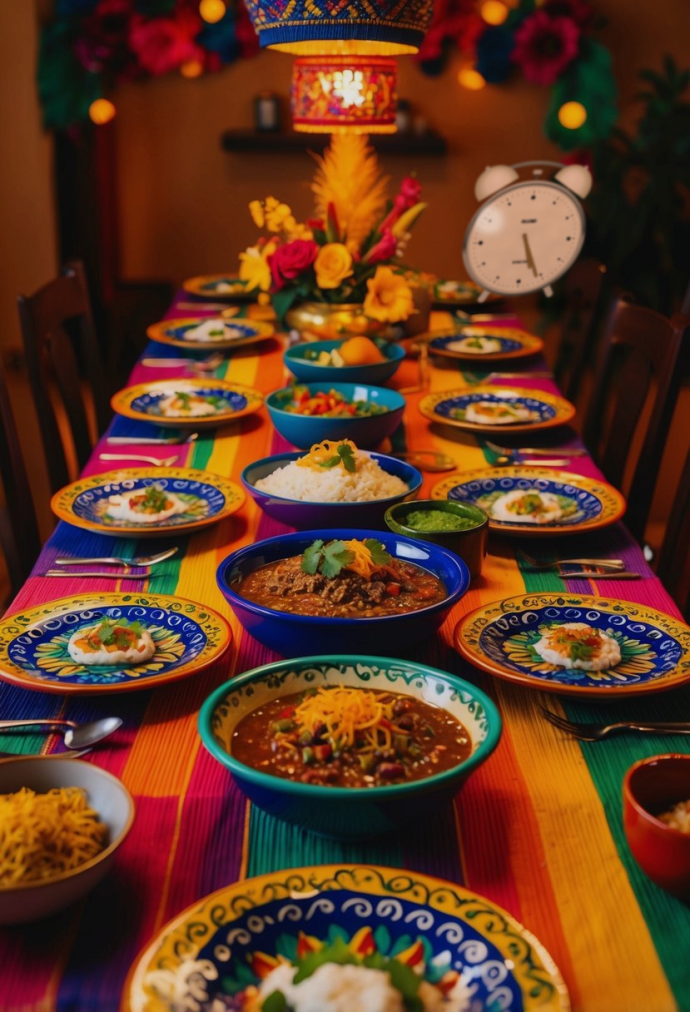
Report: 5:26
